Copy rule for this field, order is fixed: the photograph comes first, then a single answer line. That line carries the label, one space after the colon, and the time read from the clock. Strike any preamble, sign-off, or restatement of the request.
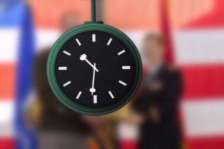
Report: 10:31
